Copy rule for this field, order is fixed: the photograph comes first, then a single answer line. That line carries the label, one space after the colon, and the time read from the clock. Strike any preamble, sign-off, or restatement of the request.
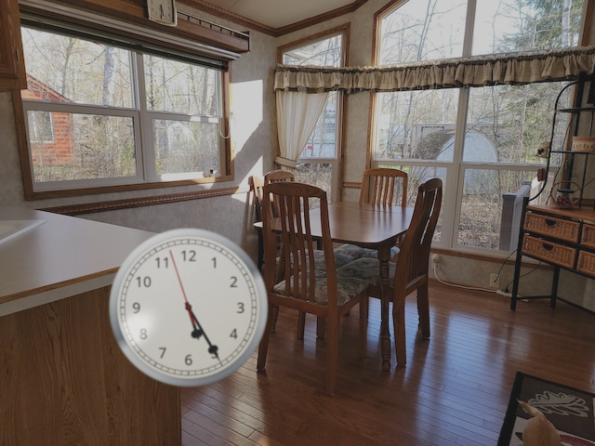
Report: 5:24:57
